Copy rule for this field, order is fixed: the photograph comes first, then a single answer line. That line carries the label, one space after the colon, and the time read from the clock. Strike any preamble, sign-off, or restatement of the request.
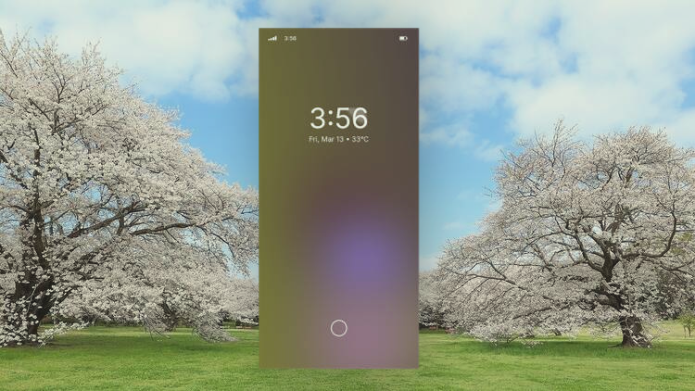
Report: 3:56
